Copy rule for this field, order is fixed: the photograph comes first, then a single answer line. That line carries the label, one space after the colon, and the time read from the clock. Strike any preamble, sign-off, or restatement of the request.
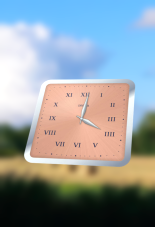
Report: 4:01
